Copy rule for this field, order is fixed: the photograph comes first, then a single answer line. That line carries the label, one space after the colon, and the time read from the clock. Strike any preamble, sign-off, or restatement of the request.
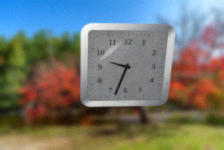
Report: 9:33
